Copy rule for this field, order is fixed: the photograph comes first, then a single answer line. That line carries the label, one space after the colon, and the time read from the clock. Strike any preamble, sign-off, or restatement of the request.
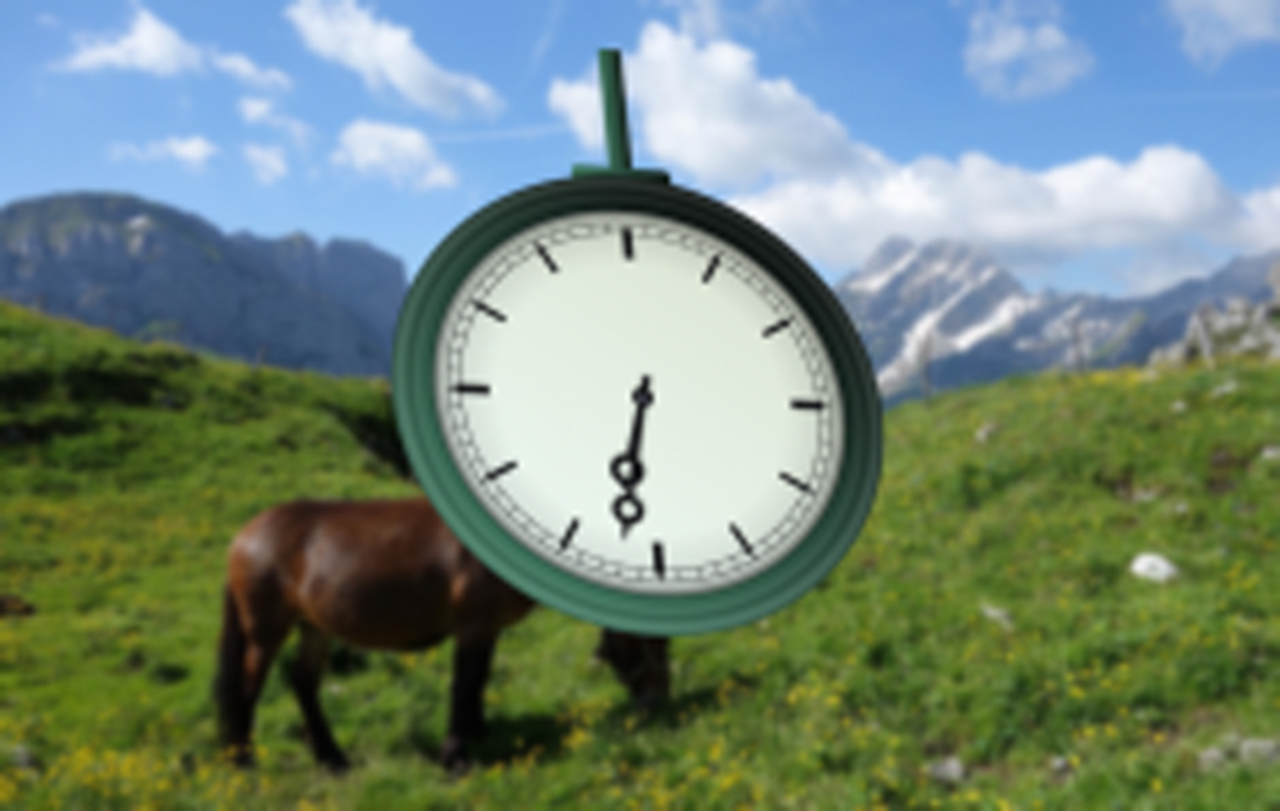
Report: 6:32
